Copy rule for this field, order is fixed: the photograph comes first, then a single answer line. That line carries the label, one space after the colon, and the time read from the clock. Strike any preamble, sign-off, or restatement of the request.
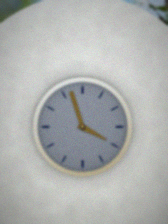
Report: 3:57
